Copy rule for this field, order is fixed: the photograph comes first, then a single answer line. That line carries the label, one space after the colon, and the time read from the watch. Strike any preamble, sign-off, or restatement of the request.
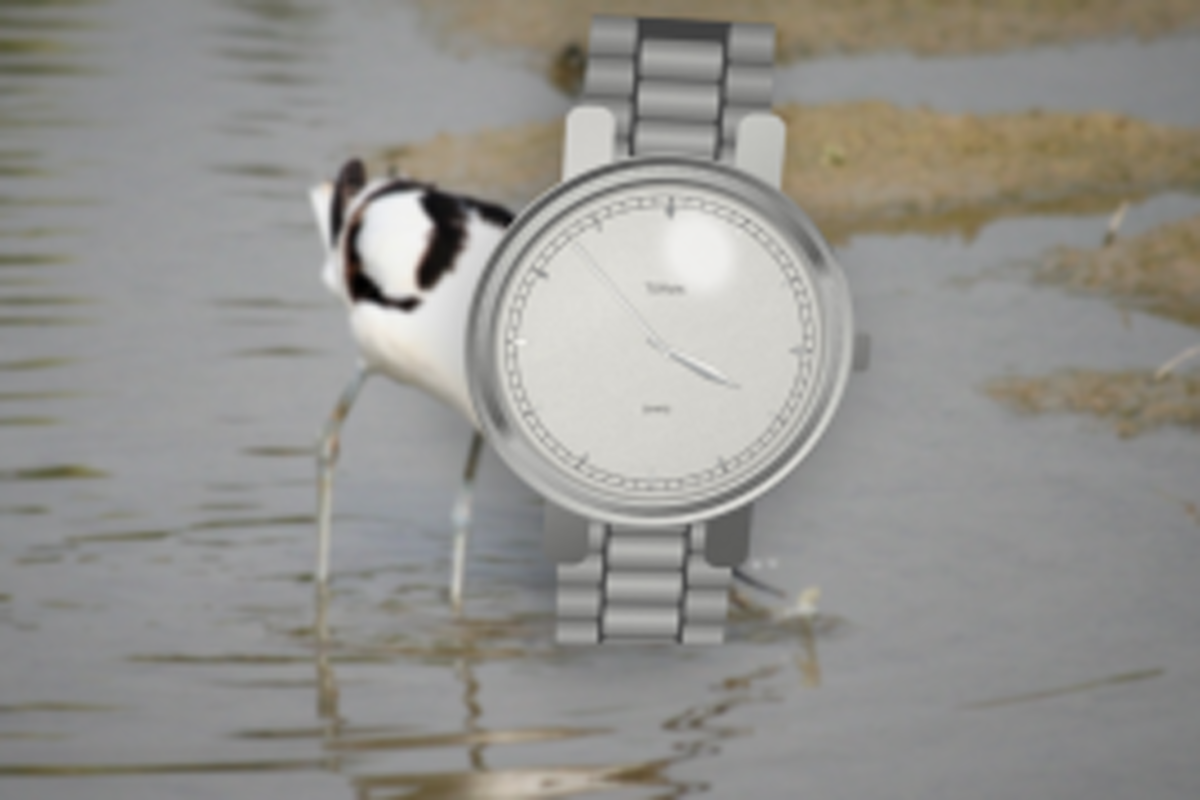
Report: 3:53
